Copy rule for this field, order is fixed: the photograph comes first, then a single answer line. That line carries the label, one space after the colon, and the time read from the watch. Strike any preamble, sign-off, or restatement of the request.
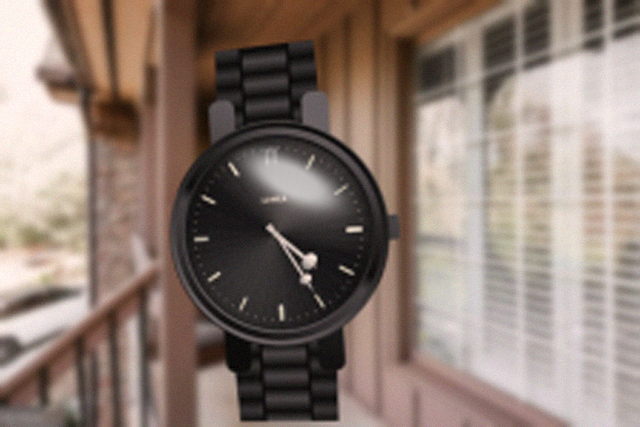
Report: 4:25
